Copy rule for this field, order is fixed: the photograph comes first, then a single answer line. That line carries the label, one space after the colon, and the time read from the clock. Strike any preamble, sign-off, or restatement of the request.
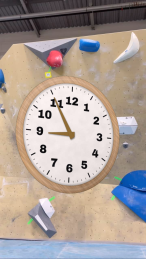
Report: 8:55
